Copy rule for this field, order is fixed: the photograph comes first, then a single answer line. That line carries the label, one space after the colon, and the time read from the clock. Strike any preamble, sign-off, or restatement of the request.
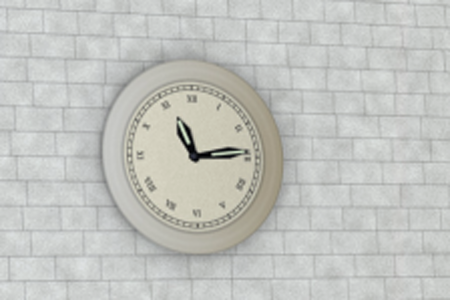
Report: 11:14
